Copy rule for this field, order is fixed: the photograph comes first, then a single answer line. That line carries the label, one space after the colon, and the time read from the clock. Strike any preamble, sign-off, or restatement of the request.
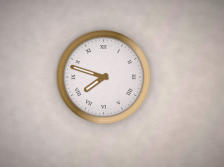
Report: 7:48
